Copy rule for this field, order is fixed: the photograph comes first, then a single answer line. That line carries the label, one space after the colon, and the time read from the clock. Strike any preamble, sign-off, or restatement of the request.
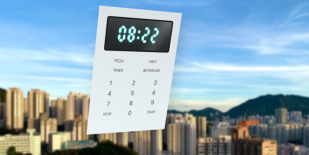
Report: 8:22
